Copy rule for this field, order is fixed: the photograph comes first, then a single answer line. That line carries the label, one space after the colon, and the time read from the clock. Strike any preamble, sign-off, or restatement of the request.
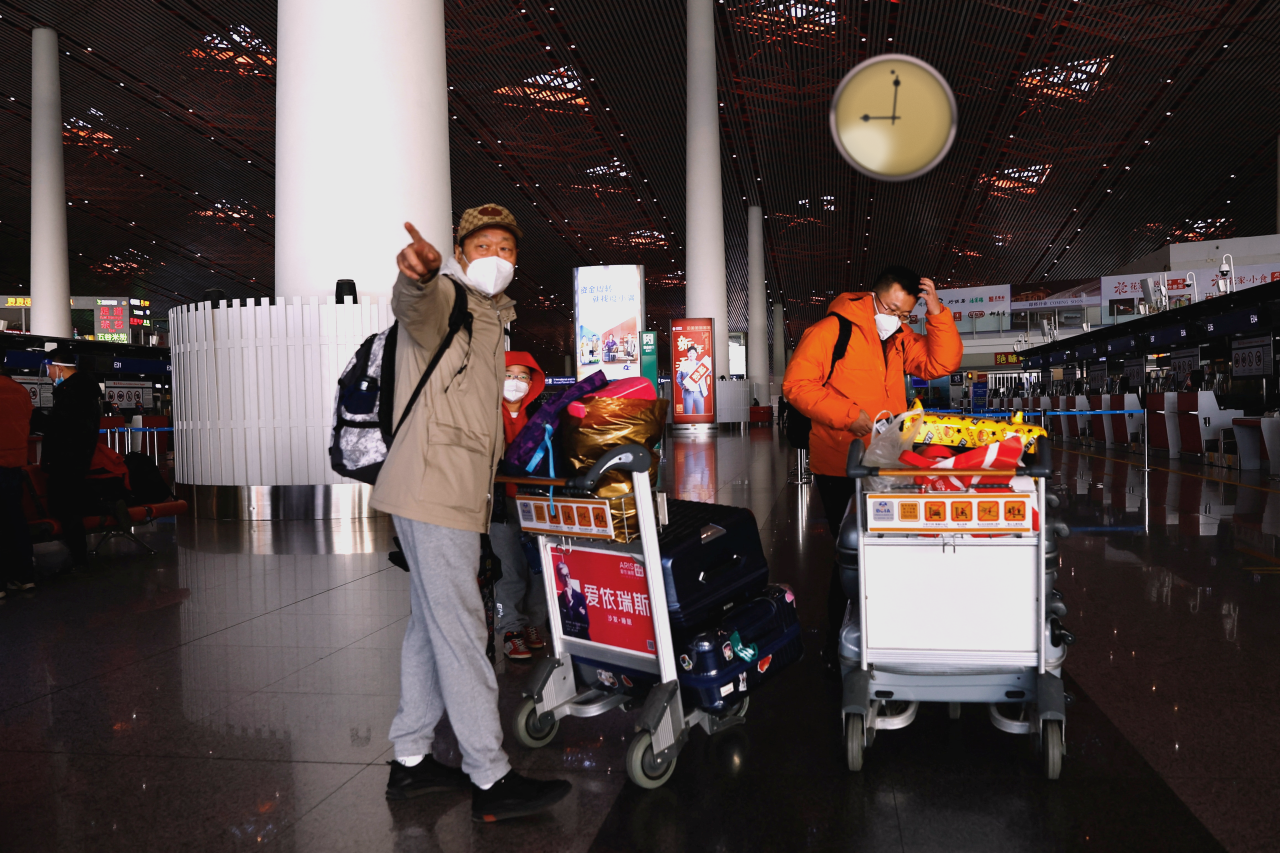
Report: 9:01
